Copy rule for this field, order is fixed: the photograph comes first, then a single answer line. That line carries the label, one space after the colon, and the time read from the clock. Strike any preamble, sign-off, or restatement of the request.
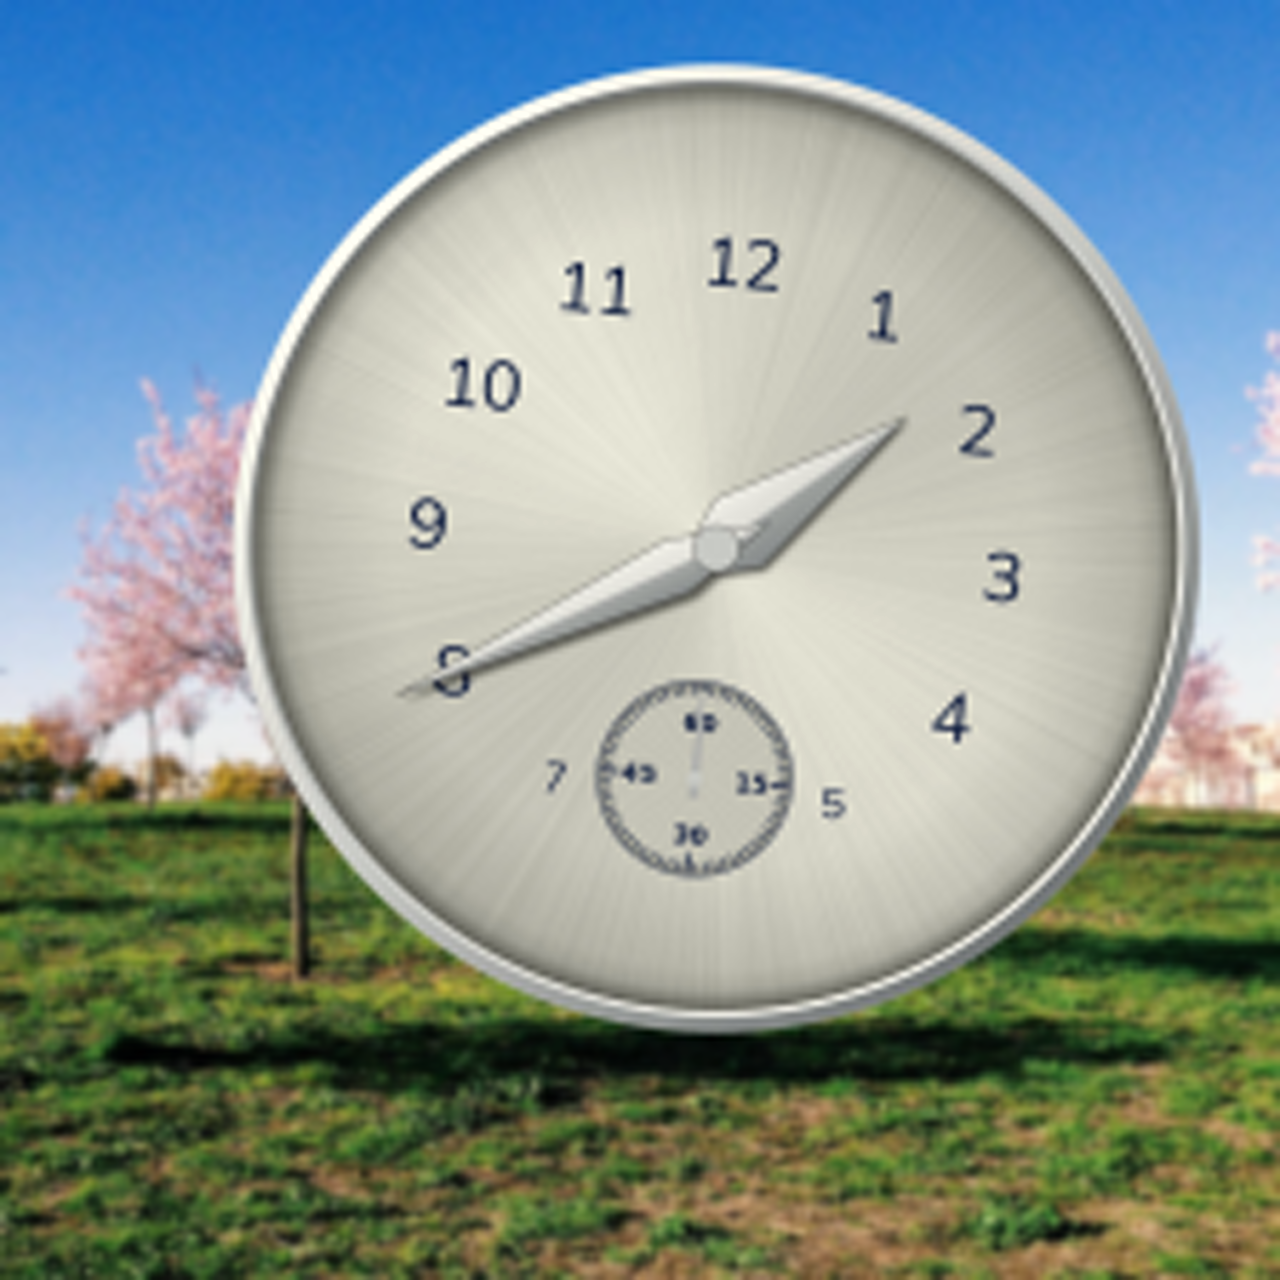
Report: 1:40
